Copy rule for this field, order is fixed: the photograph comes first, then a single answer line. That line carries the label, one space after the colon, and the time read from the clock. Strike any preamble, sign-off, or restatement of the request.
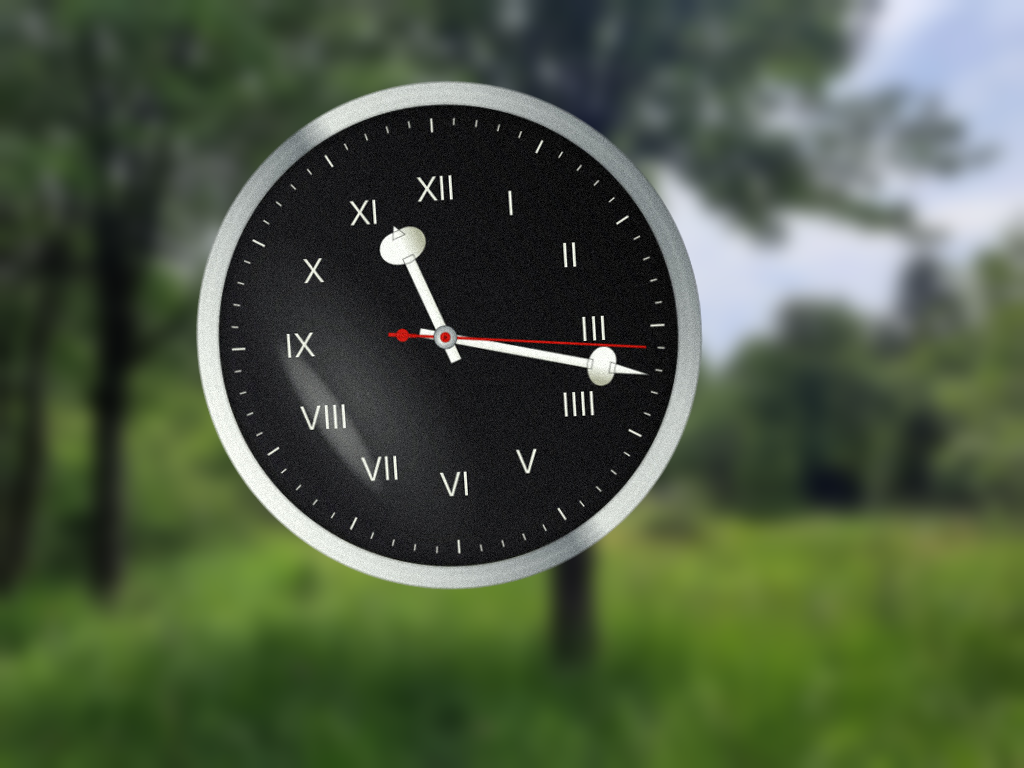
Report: 11:17:16
